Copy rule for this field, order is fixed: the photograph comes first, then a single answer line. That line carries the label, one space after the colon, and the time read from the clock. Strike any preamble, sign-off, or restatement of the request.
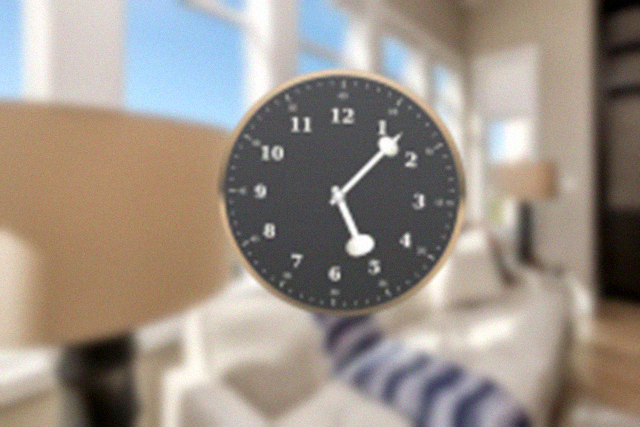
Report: 5:07
